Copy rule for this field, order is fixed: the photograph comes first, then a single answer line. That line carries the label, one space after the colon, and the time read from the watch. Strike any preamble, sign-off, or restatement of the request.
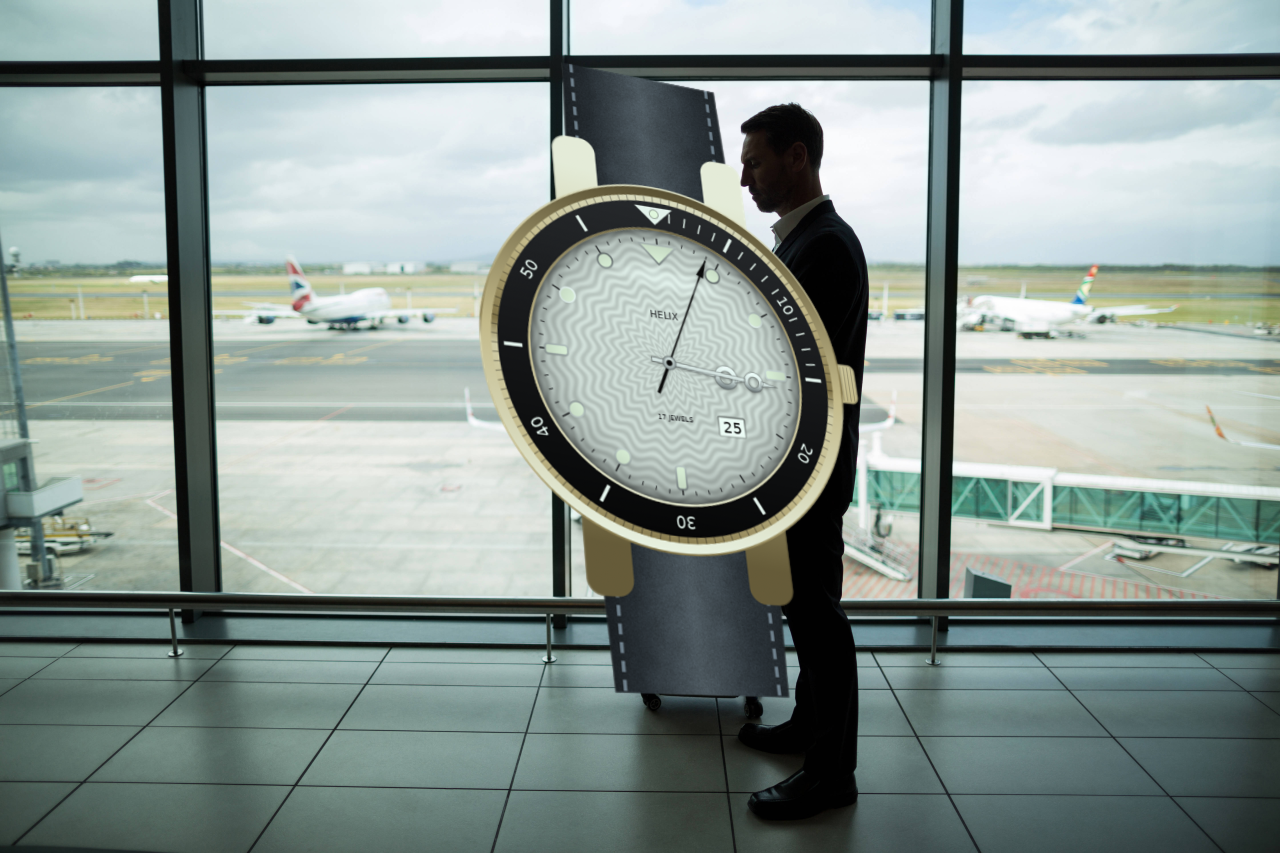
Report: 3:16:04
